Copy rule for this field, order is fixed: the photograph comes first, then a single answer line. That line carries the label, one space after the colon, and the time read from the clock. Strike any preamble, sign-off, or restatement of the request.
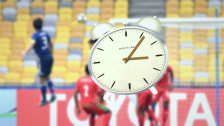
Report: 3:06
